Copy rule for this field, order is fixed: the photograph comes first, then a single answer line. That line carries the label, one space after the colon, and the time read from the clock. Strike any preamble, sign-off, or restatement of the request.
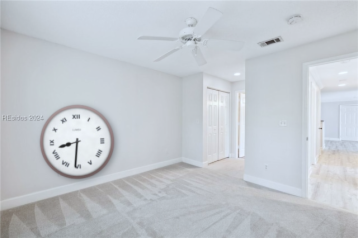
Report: 8:31
